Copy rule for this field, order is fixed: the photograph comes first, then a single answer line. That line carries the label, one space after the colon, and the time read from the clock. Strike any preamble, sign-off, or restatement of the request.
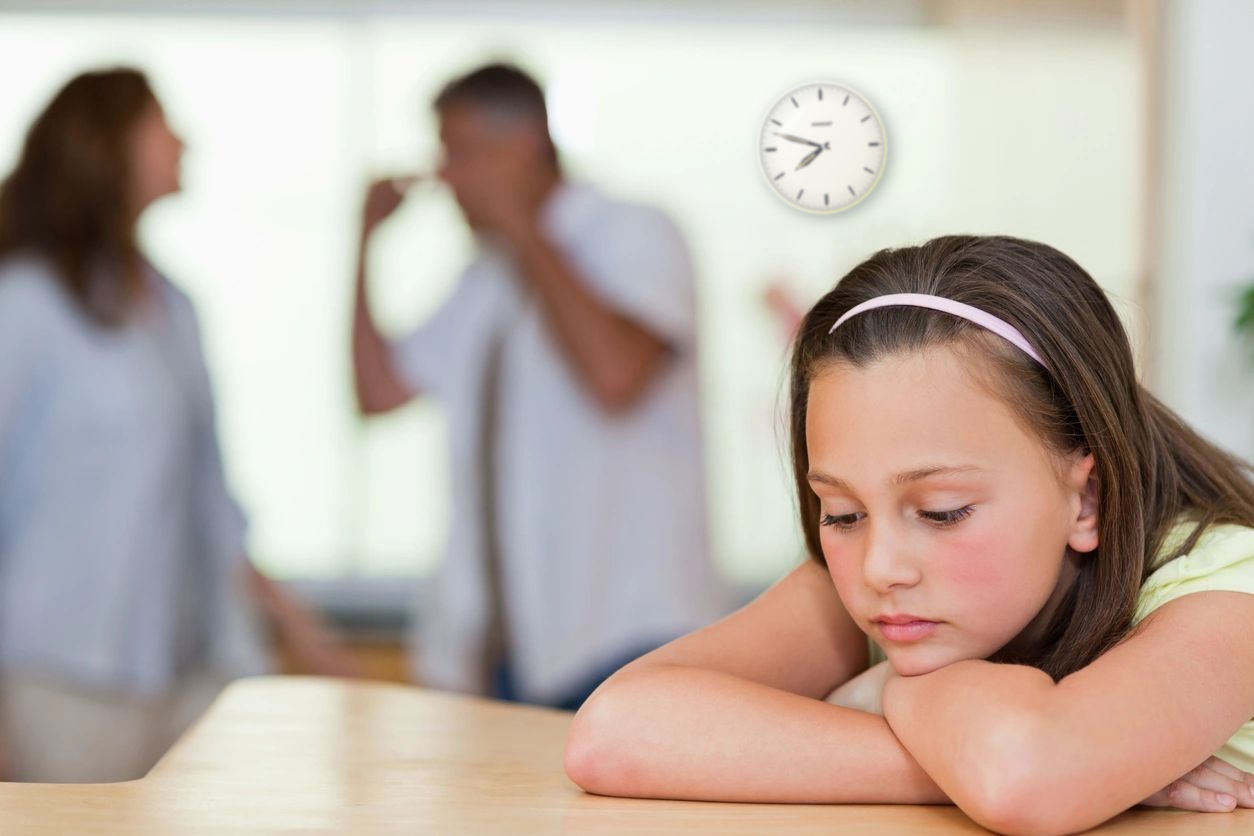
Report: 7:48
